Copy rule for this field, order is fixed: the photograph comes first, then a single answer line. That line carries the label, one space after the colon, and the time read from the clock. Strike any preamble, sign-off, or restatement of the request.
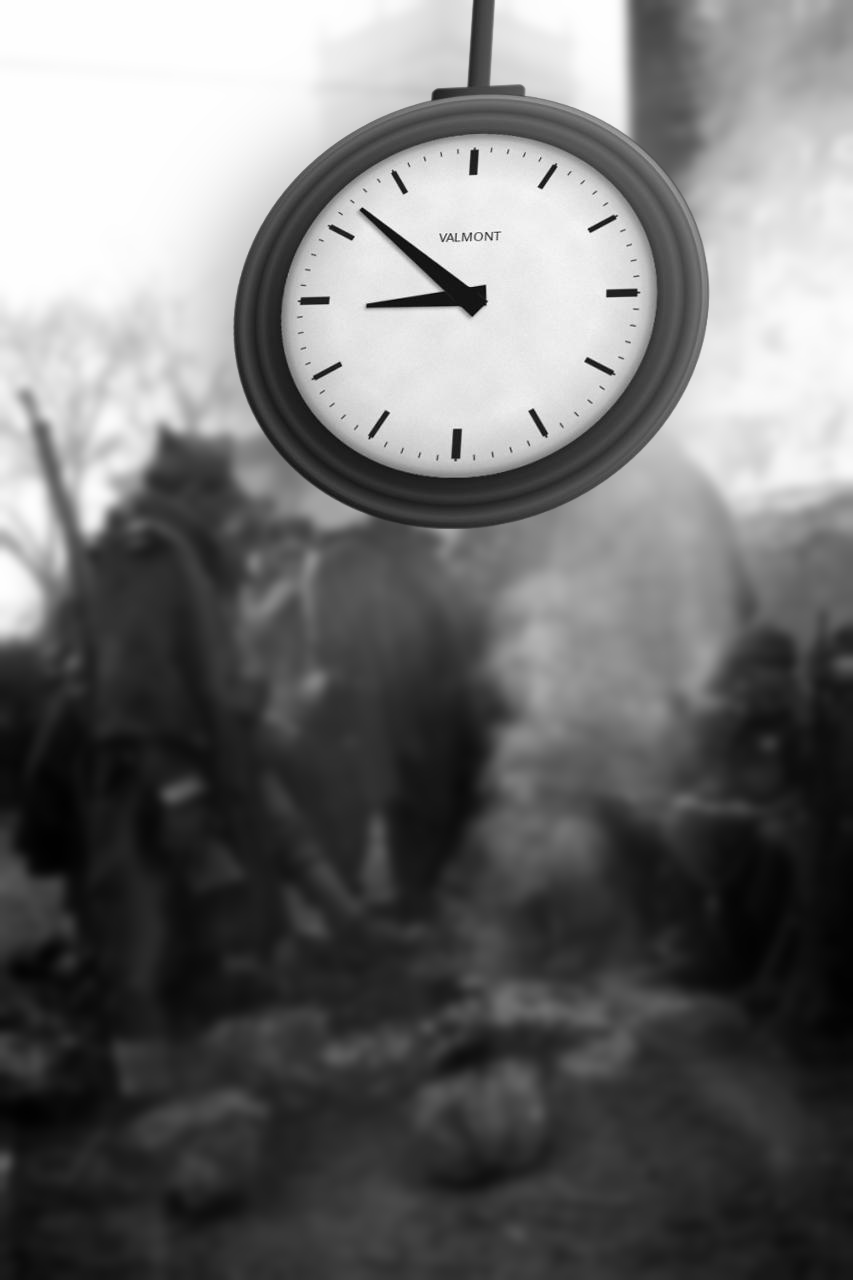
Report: 8:52
